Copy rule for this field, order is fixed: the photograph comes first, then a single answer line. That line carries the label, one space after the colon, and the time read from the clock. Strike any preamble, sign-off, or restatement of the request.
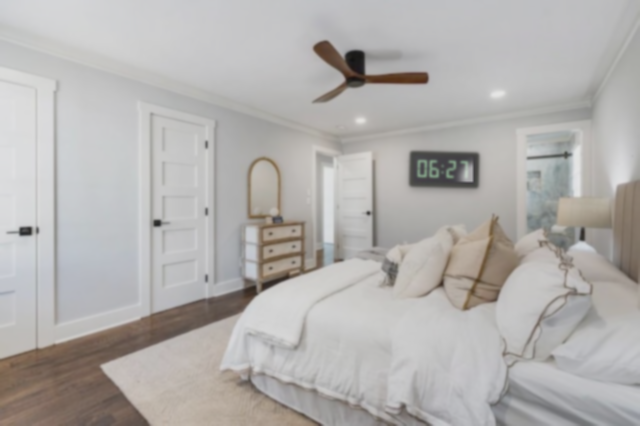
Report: 6:27
